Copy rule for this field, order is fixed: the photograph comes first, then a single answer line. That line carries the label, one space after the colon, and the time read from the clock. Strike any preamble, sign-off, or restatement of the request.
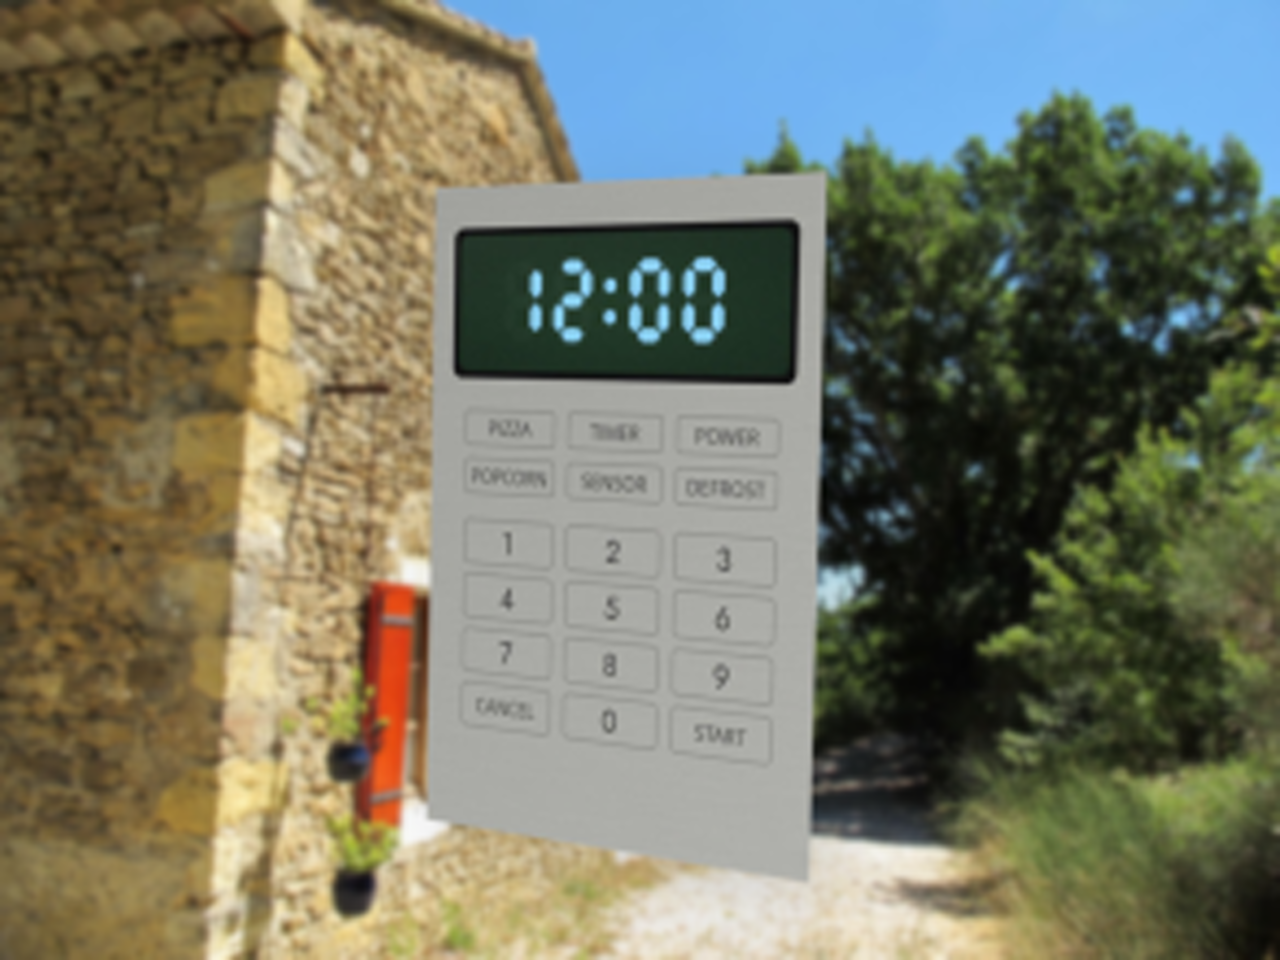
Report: 12:00
